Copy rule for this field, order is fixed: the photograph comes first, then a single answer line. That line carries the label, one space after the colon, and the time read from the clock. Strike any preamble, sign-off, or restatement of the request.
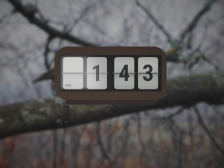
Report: 1:43
